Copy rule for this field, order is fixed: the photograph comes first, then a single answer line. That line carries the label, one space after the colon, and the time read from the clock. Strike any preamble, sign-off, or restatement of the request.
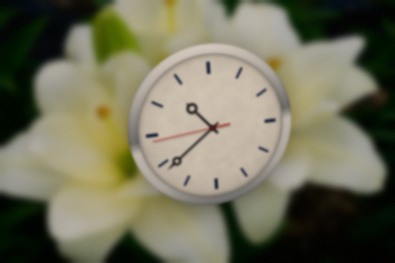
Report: 10:38:44
